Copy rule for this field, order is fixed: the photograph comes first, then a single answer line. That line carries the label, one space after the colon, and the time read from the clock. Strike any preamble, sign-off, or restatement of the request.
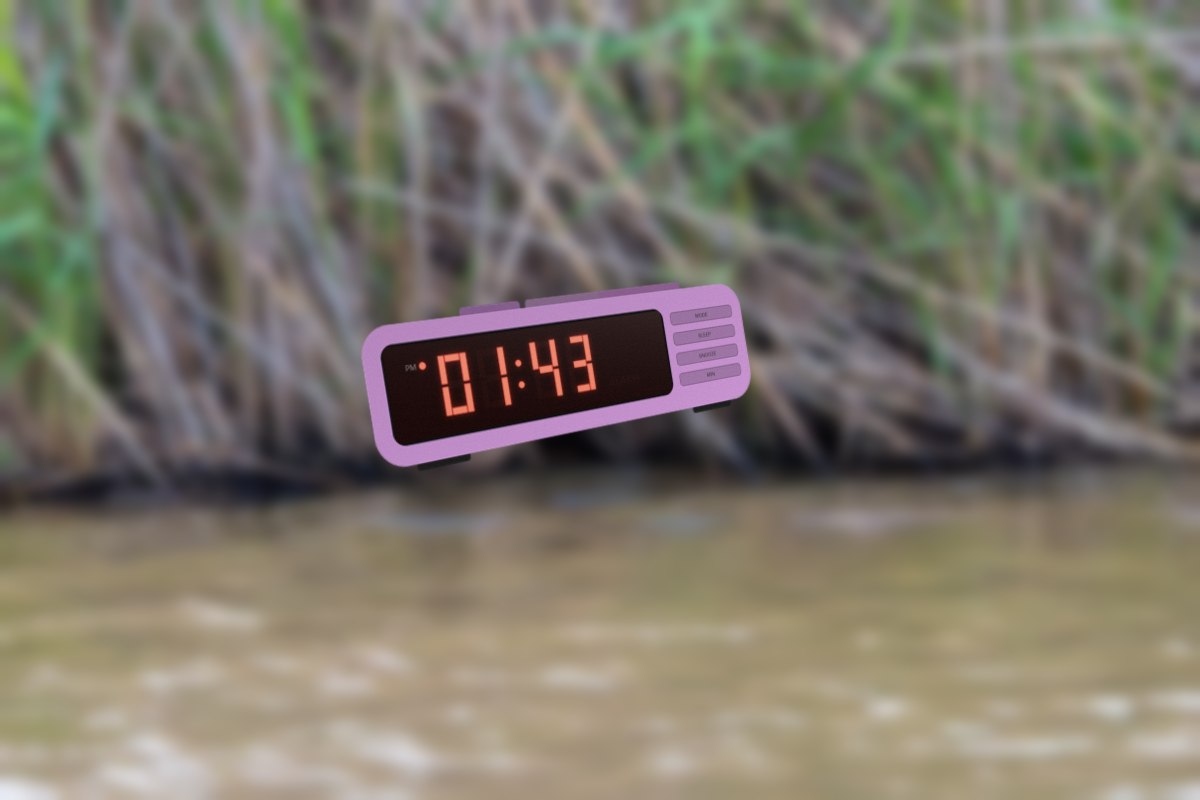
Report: 1:43
